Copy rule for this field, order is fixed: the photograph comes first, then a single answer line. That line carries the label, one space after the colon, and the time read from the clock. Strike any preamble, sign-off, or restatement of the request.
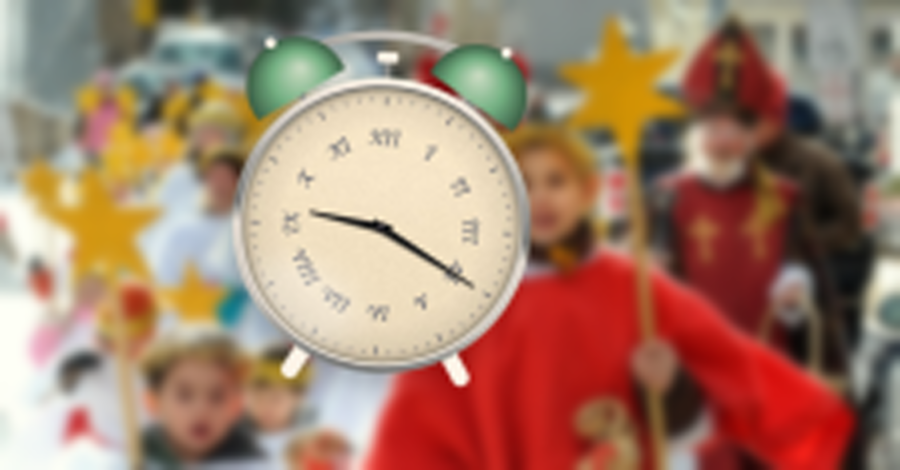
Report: 9:20
